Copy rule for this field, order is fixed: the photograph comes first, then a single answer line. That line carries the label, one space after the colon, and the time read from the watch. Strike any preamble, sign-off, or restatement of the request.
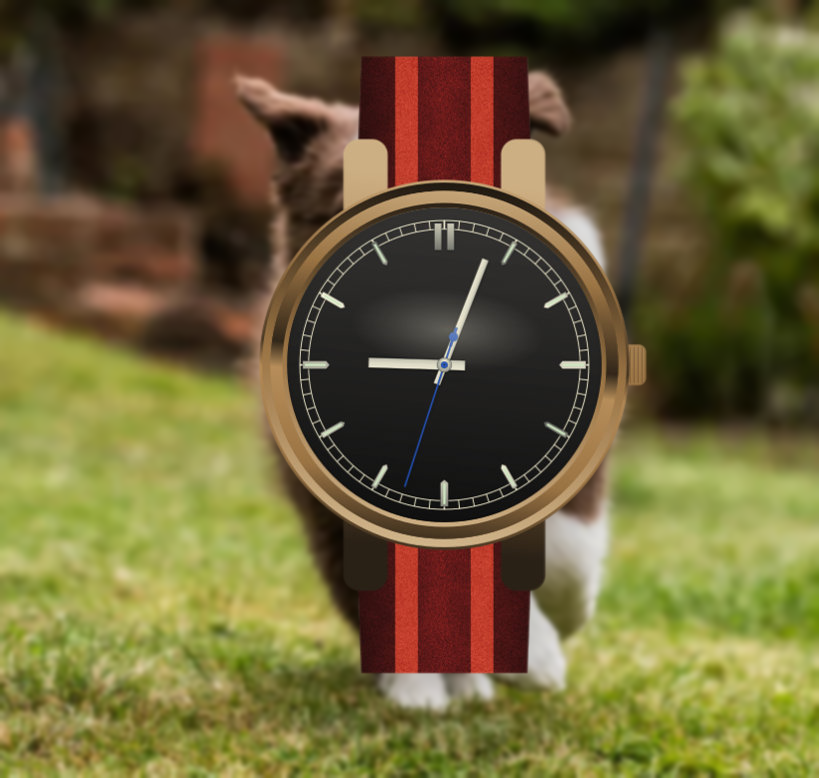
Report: 9:03:33
